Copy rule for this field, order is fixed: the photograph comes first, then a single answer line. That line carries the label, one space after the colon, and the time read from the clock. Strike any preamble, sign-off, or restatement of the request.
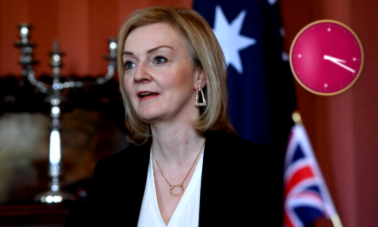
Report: 3:19
